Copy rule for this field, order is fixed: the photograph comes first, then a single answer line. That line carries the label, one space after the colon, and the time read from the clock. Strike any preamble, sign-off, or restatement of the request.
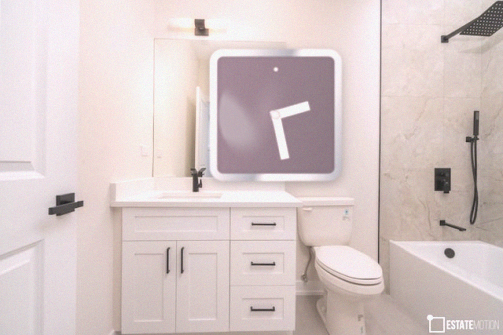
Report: 2:28
